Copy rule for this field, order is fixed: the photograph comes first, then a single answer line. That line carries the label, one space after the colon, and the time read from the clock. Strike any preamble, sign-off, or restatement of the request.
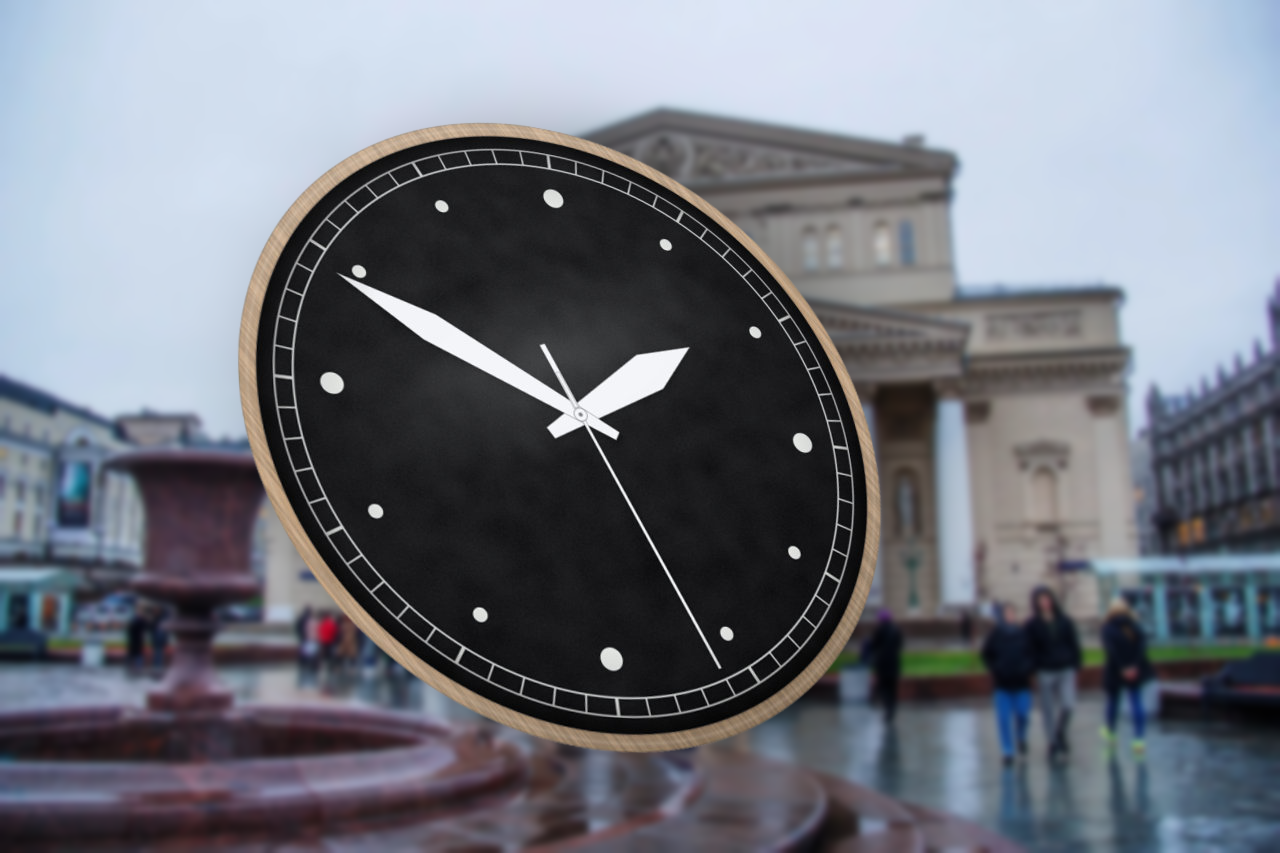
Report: 1:49:26
